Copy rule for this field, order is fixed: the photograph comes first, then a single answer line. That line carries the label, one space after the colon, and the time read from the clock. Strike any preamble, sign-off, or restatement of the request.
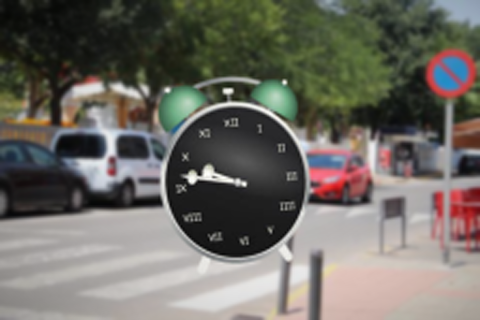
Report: 9:47
